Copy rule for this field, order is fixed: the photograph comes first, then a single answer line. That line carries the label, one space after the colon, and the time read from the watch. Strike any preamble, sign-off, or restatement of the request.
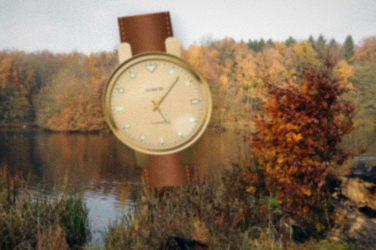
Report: 5:07
